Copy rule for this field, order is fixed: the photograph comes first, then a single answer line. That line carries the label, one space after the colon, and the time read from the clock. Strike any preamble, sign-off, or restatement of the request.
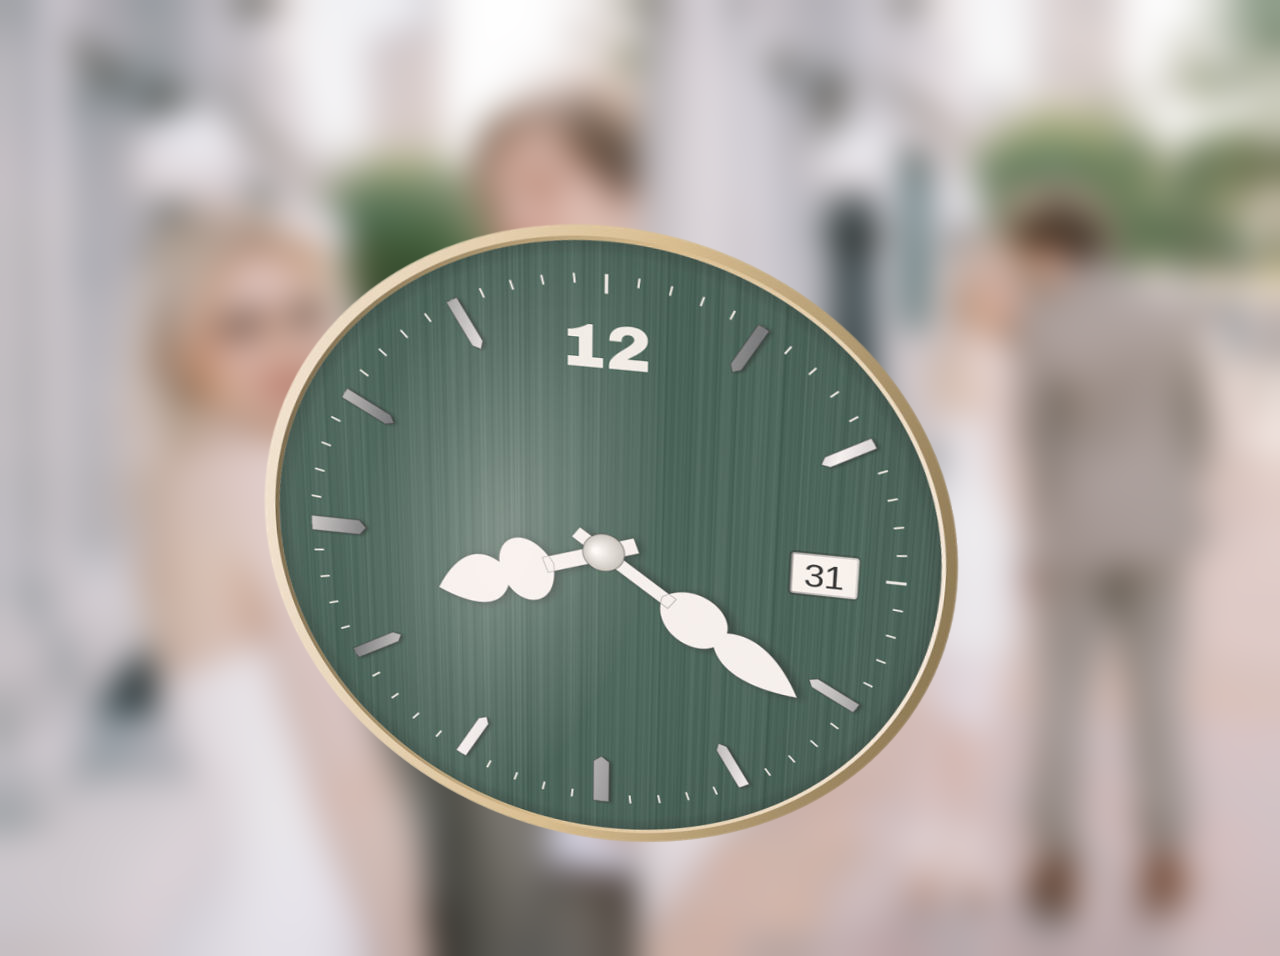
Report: 8:21
